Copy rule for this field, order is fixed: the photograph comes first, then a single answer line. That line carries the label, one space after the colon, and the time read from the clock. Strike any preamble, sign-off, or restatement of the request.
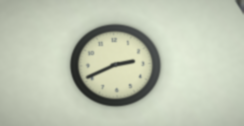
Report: 2:41
